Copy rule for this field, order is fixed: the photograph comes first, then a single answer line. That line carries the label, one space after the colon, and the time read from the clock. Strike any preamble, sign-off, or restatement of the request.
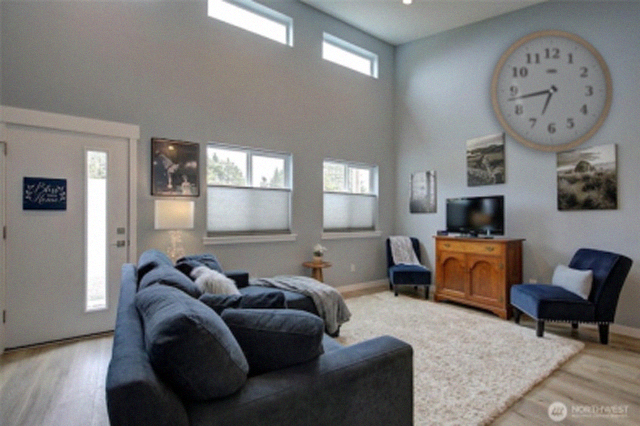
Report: 6:43
